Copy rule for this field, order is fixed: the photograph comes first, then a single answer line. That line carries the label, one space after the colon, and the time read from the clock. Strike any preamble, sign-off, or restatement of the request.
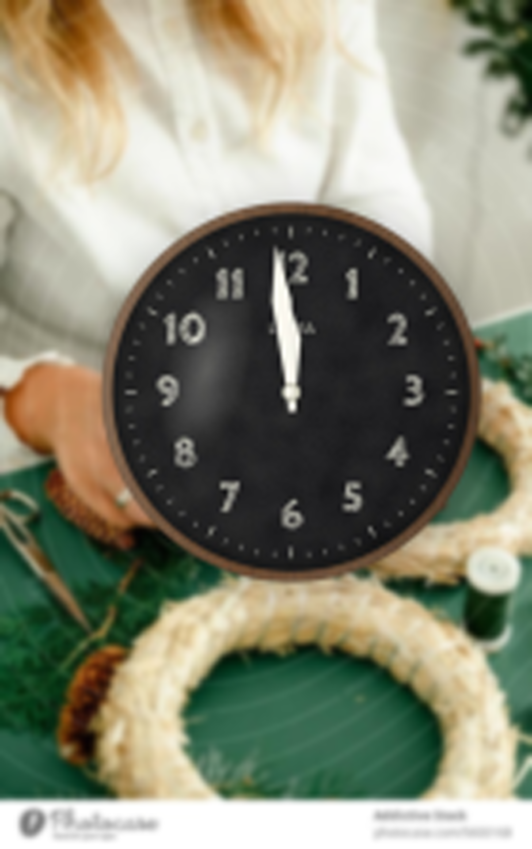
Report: 11:59
